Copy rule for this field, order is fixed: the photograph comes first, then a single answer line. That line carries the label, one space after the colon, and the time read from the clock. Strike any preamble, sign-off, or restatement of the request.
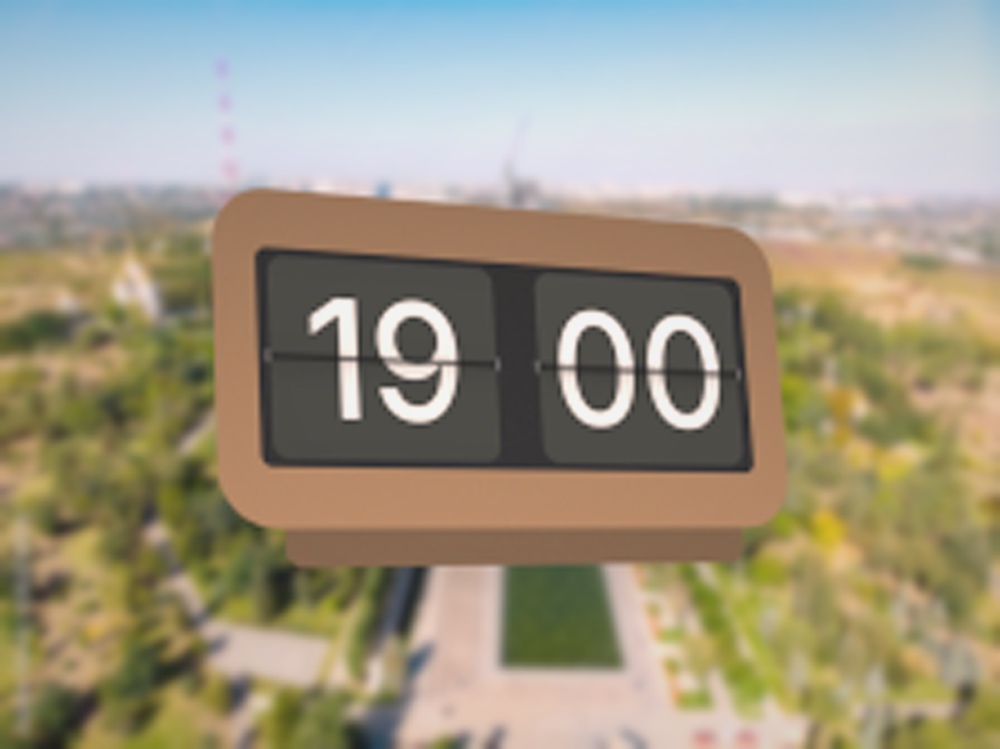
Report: 19:00
